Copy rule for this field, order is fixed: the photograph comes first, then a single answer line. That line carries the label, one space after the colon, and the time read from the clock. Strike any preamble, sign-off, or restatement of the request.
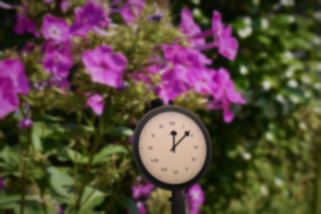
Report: 12:08
